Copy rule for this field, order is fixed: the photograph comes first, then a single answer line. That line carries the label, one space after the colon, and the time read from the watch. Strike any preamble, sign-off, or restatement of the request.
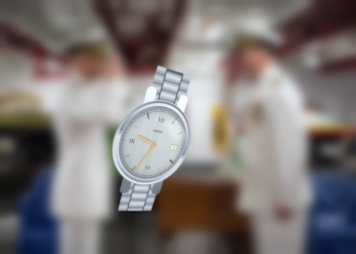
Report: 9:34
